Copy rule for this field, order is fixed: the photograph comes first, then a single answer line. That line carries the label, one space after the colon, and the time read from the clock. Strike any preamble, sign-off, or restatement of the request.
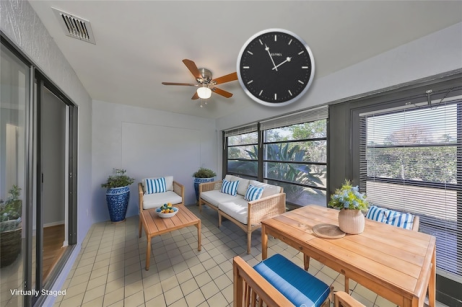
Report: 1:56
